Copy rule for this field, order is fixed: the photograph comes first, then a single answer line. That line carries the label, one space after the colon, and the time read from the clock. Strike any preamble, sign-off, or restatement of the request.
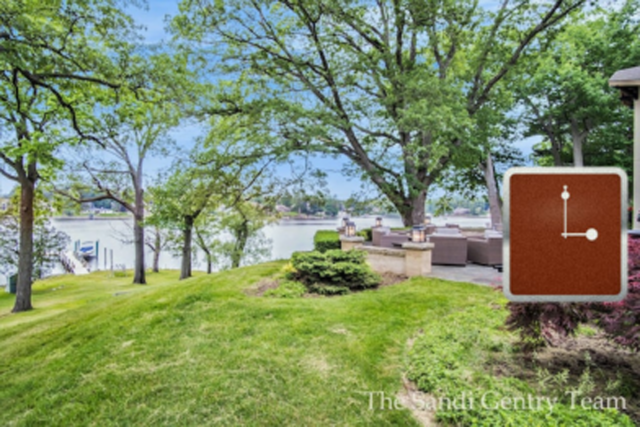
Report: 3:00
